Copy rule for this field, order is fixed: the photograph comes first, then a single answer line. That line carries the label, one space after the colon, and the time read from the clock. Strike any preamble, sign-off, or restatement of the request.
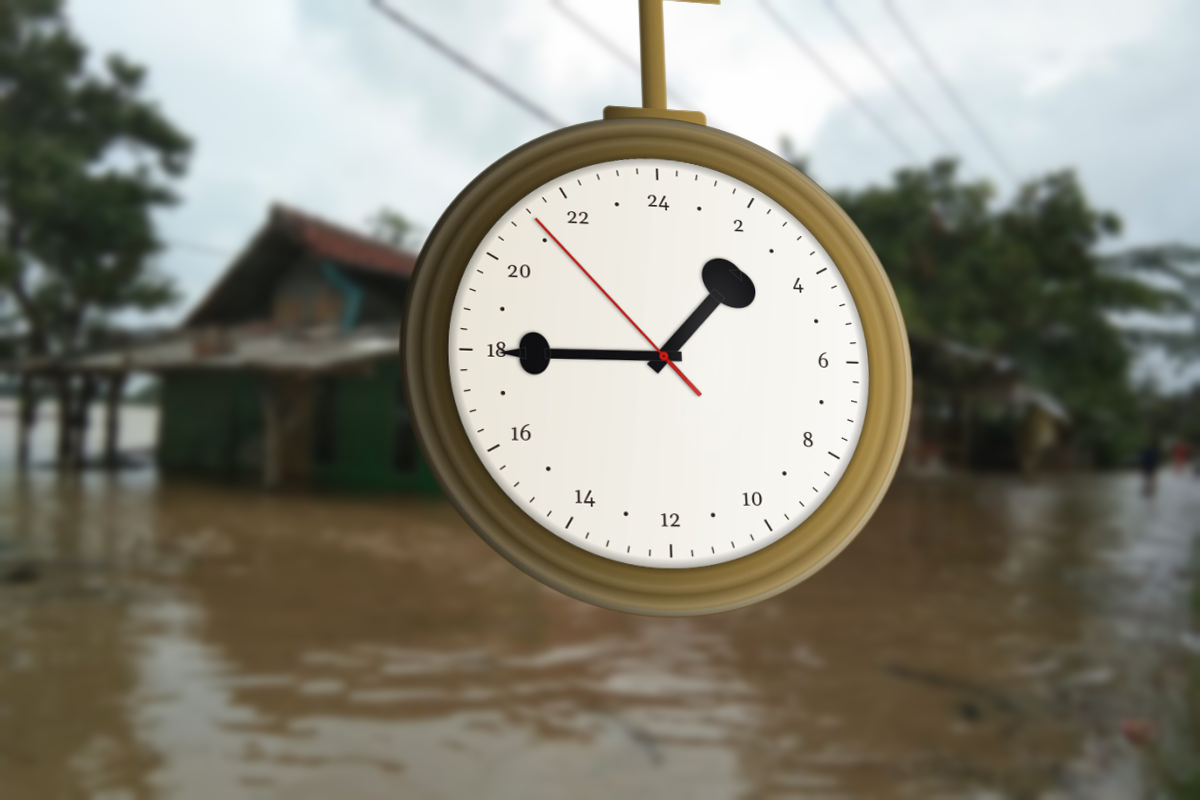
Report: 2:44:53
